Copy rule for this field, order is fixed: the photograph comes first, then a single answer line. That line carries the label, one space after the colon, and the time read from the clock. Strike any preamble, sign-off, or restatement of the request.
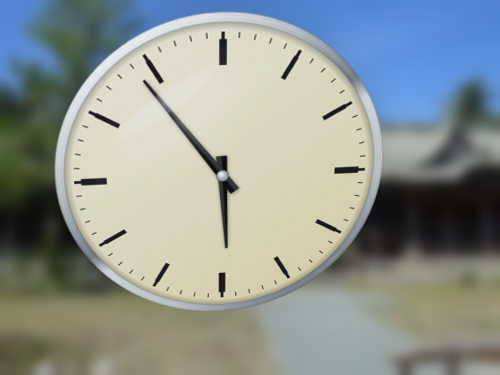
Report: 5:54
